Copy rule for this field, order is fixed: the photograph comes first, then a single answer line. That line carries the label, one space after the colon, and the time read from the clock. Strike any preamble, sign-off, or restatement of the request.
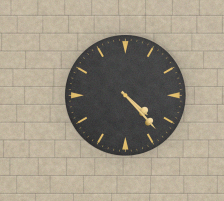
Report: 4:23
